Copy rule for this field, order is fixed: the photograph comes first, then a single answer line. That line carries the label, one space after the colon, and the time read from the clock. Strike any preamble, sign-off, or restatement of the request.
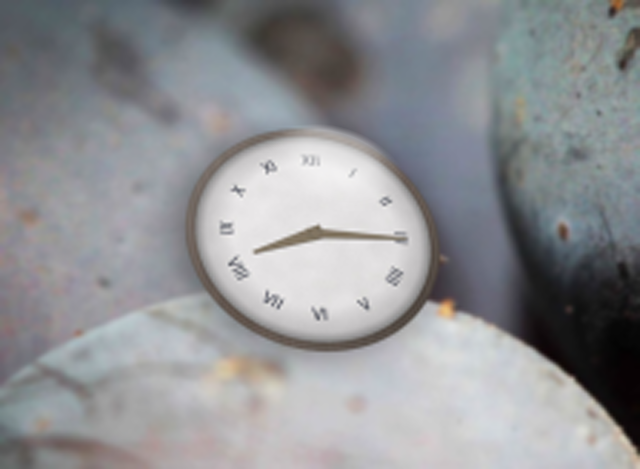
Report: 8:15
